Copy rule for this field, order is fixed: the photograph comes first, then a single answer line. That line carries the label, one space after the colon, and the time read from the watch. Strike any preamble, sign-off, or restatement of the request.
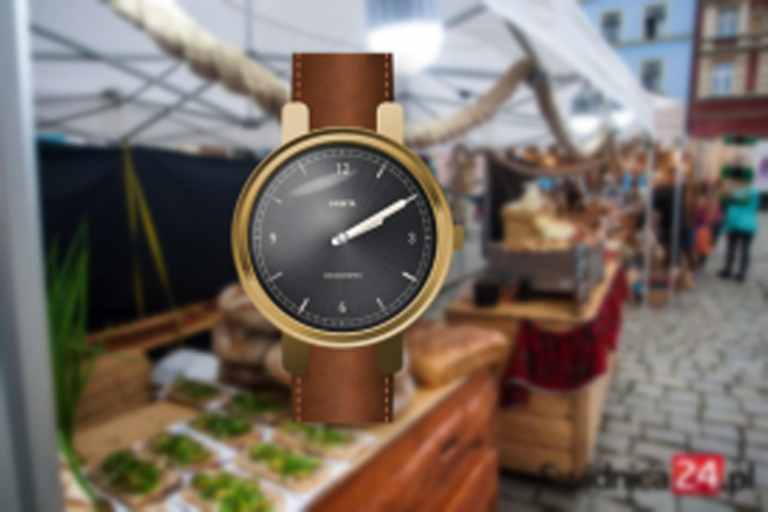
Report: 2:10
